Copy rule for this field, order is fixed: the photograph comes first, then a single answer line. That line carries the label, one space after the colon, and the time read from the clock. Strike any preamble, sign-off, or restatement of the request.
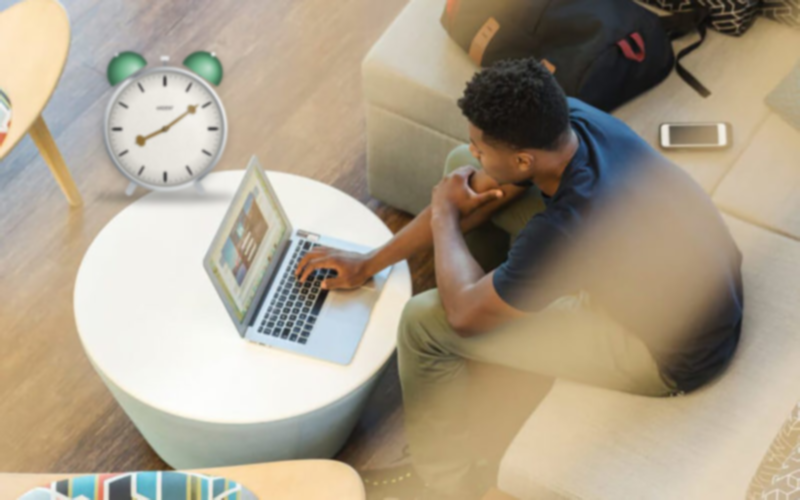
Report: 8:09
